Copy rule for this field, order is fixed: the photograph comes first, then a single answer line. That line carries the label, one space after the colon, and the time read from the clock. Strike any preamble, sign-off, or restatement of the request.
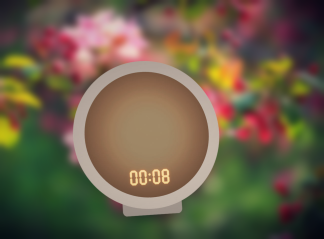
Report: 0:08
